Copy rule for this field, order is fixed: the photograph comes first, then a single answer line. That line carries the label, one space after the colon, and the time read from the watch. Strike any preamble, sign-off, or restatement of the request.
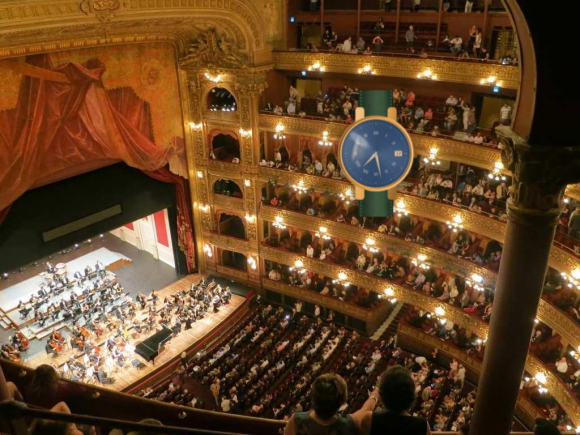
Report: 7:28
